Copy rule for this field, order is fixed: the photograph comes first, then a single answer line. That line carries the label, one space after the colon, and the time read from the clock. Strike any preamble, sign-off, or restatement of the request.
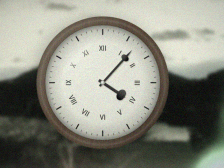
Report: 4:07
